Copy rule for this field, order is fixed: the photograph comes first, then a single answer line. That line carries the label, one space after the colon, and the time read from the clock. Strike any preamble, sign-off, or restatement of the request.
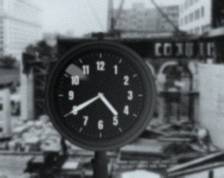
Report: 4:40
